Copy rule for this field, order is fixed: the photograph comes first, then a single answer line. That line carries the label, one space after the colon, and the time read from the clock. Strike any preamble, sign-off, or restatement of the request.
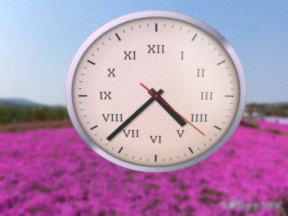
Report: 4:37:22
